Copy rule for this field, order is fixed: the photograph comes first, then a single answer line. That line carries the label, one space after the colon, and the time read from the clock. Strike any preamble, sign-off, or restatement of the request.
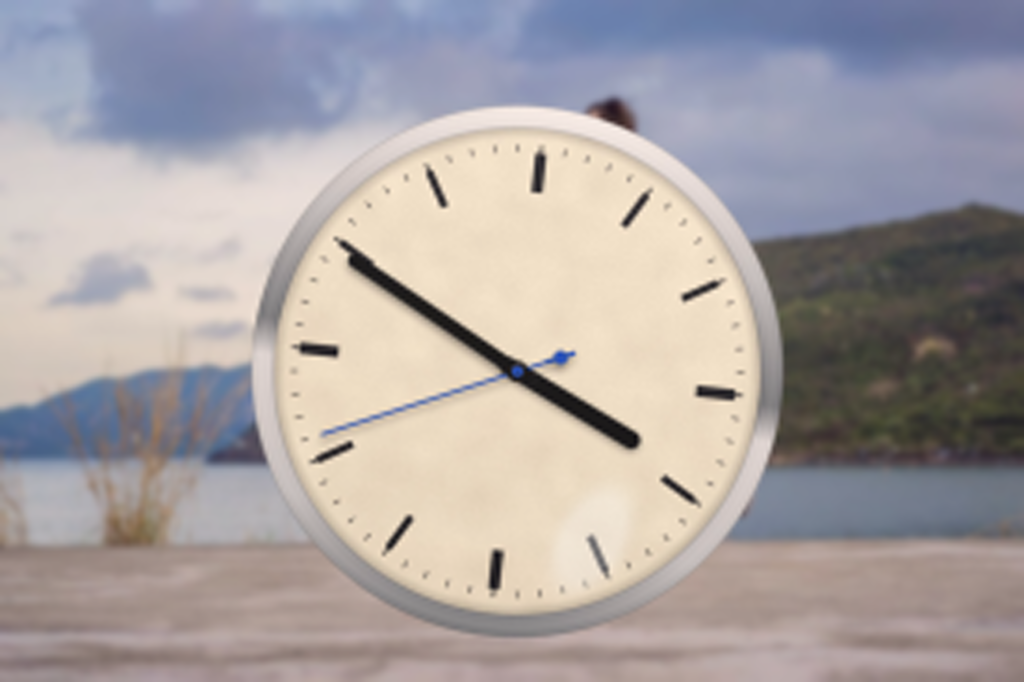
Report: 3:49:41
